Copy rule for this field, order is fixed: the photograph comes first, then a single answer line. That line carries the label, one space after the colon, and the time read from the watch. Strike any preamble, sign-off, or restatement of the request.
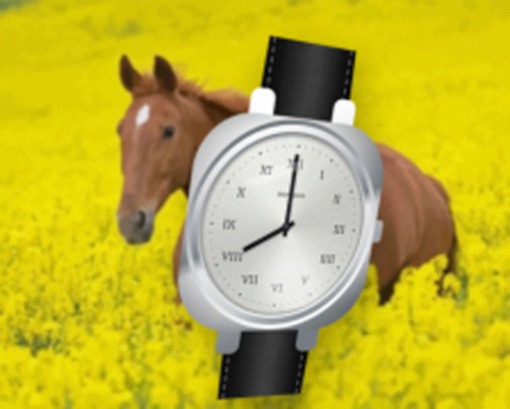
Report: 8:00
